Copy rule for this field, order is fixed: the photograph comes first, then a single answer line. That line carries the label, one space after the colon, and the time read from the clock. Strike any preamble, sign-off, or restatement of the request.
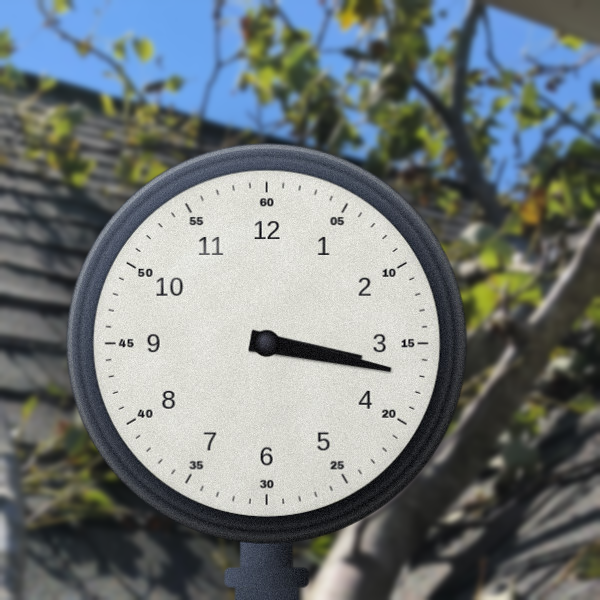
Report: 3:17
